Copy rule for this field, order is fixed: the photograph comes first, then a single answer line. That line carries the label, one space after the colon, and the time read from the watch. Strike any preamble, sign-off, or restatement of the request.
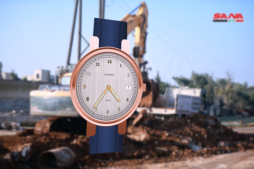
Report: 4:36
